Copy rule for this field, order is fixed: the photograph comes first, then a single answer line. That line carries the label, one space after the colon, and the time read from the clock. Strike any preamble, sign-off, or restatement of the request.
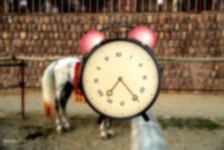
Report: 7:24
